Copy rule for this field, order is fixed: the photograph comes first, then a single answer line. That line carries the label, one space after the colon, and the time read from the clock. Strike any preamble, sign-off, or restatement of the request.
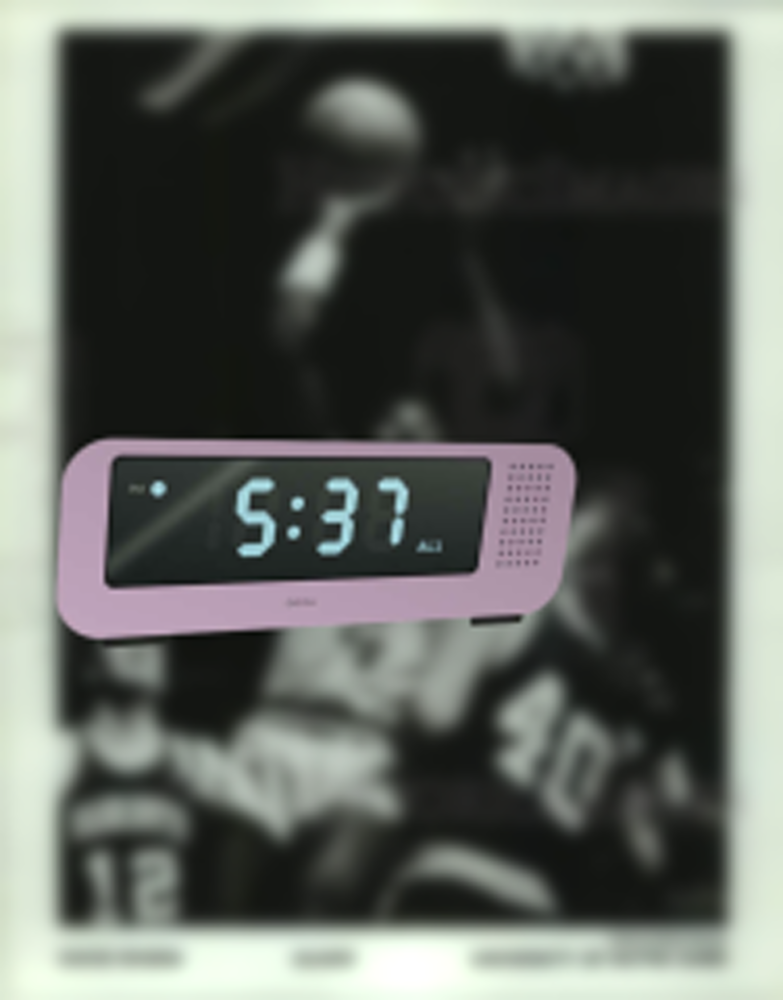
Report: 5:37
